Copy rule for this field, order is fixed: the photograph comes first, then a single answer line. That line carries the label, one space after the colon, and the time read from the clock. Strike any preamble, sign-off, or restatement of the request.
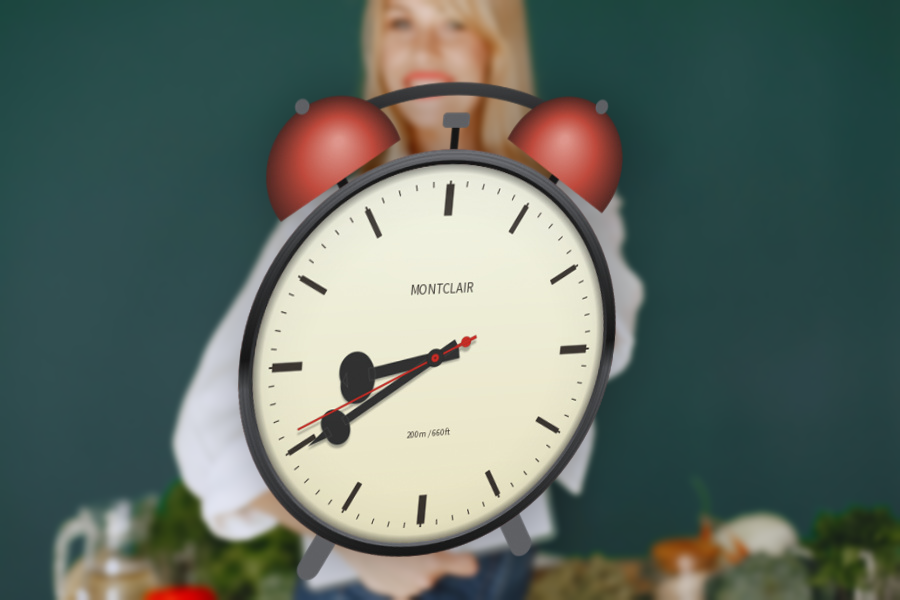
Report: 8:39:41
